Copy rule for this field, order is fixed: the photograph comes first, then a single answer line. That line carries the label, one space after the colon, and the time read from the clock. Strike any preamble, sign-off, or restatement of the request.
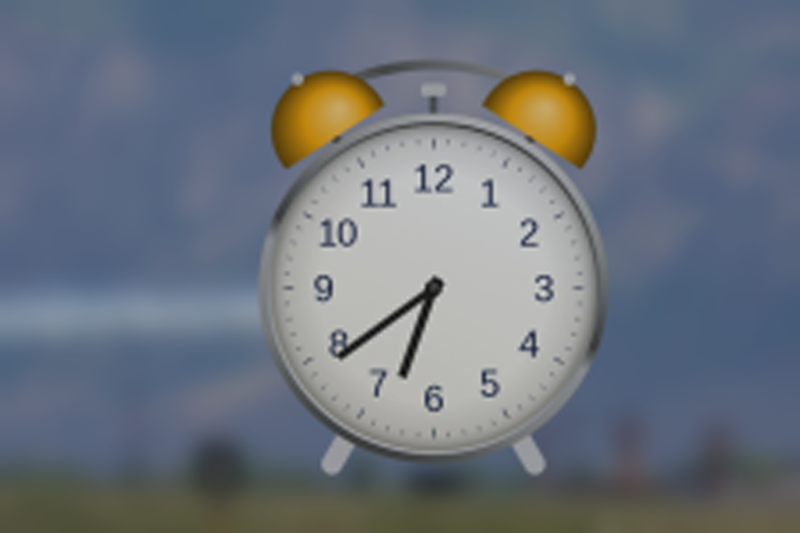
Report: 6:39
